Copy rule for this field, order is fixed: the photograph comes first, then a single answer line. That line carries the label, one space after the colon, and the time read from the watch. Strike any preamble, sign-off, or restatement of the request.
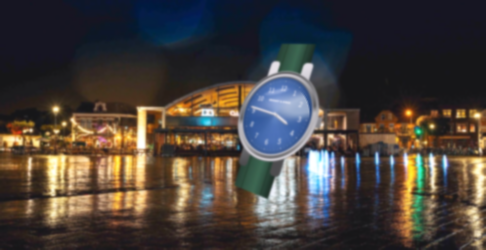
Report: 3:46
